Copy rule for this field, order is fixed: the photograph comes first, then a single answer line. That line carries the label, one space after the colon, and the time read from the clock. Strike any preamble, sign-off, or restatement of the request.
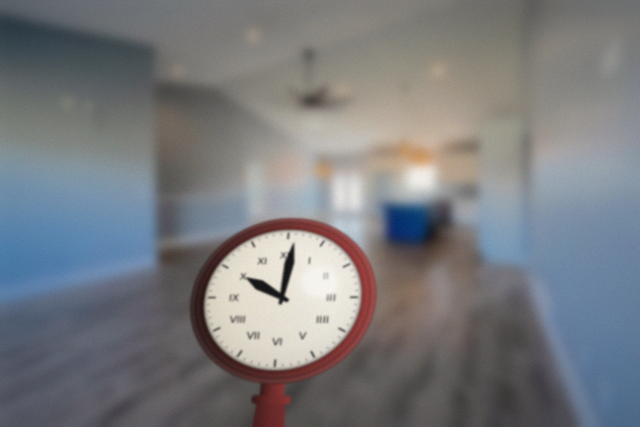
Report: 10:01
